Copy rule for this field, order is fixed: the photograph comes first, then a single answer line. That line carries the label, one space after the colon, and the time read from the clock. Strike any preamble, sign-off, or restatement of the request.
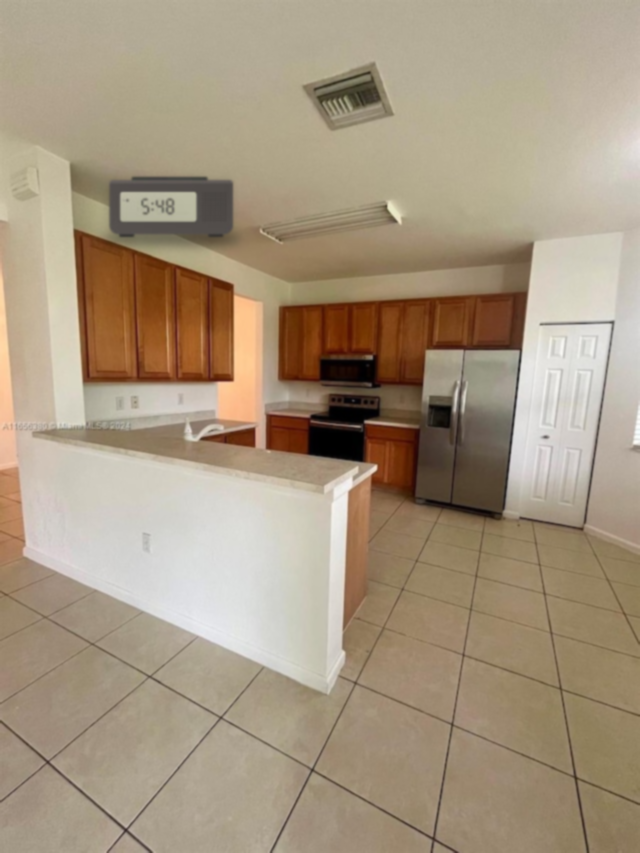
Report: 5:48
